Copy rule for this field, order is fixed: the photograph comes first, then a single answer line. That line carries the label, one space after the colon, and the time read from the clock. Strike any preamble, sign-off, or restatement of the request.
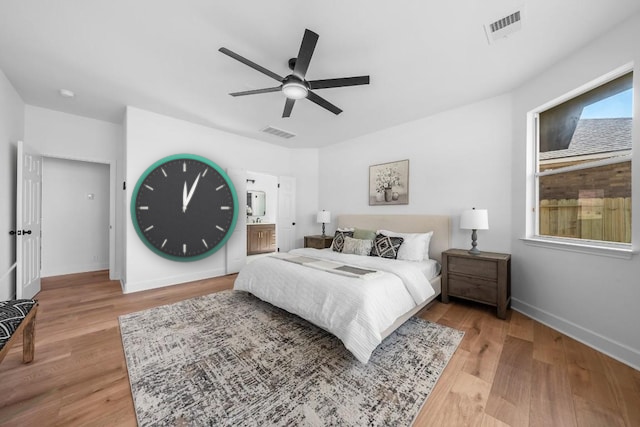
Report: 12:04
